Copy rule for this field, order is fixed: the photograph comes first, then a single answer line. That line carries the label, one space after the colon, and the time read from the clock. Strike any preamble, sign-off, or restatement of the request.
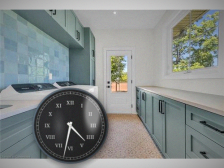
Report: 4:32
